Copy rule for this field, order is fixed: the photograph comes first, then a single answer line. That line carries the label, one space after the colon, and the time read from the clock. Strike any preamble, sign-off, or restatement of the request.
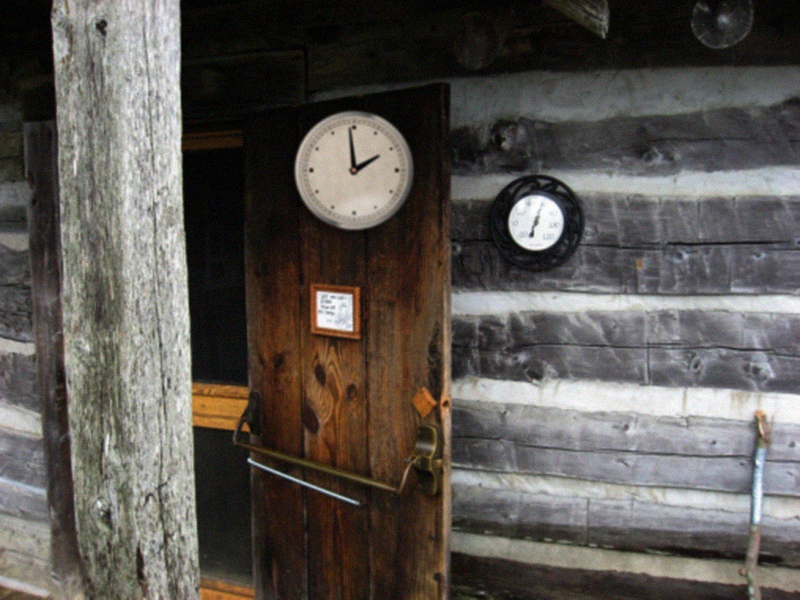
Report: 1:59
